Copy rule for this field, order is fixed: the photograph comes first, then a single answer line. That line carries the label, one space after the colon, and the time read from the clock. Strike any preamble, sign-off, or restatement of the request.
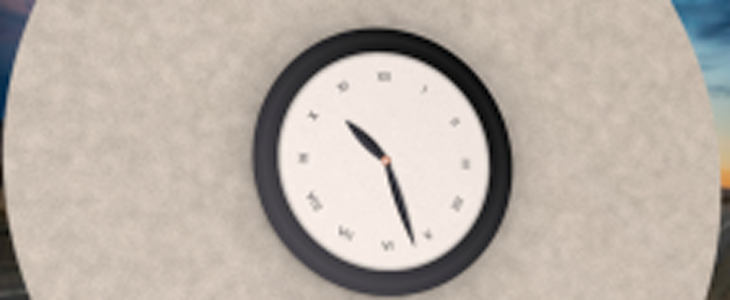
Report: 10:27
